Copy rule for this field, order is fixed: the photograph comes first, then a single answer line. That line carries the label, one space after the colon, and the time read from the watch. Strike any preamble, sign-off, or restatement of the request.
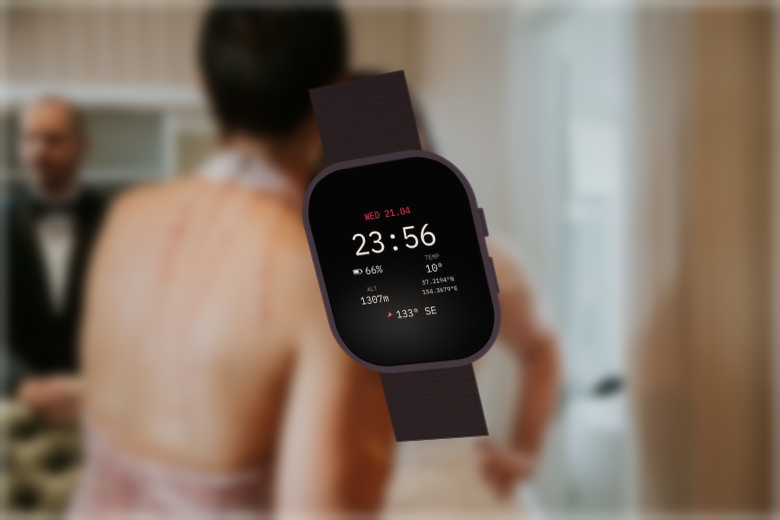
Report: 23:56
